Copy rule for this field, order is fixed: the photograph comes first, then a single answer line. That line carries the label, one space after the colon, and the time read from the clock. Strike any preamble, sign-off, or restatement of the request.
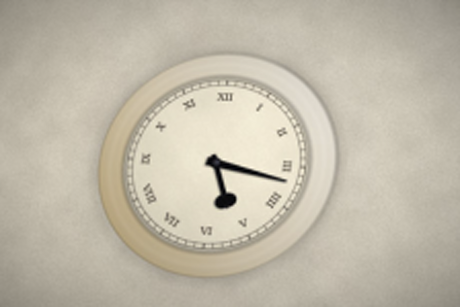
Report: 5:17
